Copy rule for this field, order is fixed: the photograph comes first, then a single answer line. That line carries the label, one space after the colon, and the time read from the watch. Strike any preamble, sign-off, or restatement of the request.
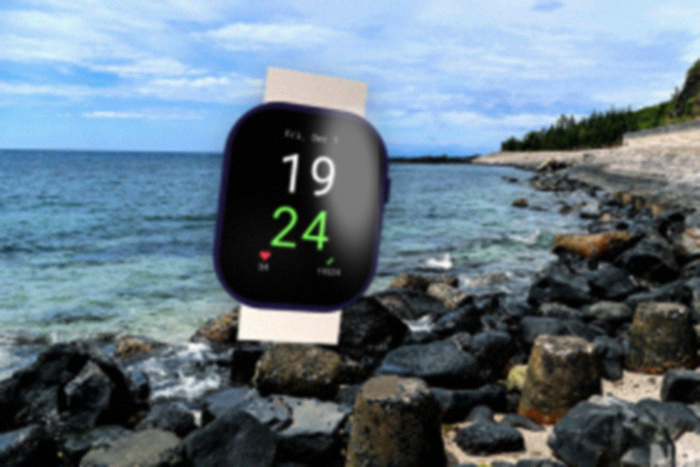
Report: 19:24
